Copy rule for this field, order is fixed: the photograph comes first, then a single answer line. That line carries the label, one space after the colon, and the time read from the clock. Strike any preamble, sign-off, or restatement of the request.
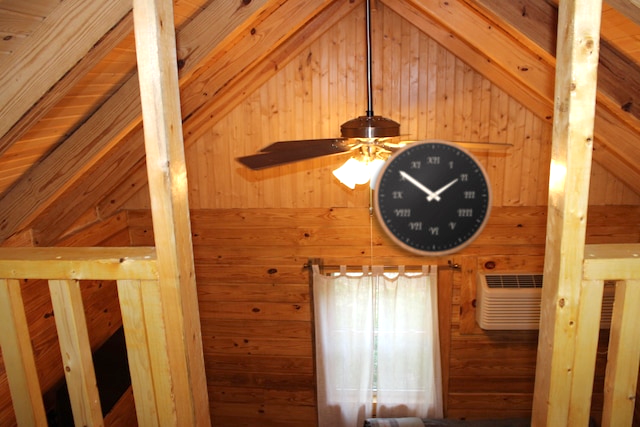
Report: 1:51
